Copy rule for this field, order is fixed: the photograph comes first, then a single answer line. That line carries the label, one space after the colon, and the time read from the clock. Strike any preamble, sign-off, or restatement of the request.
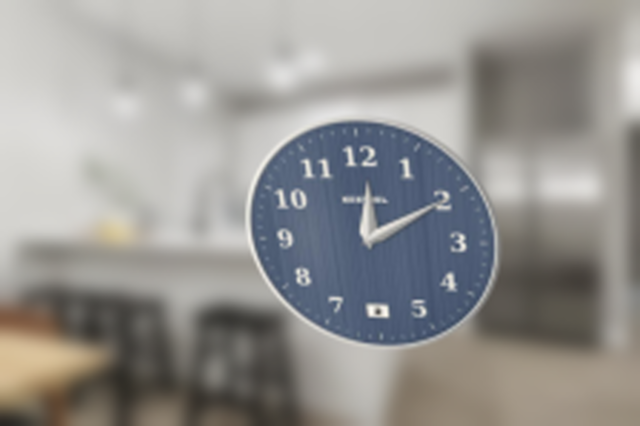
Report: 12:10
